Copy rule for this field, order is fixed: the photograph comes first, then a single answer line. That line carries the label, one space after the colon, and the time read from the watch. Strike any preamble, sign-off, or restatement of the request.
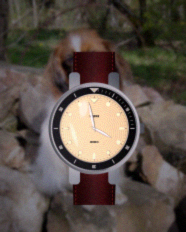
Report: 3:58
